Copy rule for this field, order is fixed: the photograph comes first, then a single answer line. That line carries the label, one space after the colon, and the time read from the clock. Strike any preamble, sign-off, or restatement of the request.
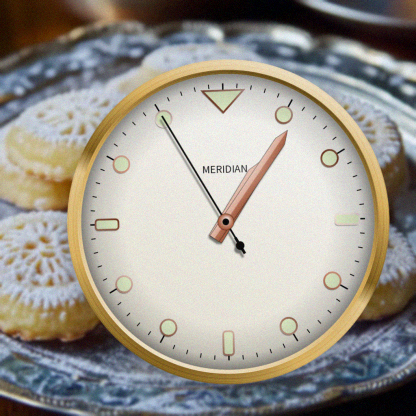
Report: 1:05:55
